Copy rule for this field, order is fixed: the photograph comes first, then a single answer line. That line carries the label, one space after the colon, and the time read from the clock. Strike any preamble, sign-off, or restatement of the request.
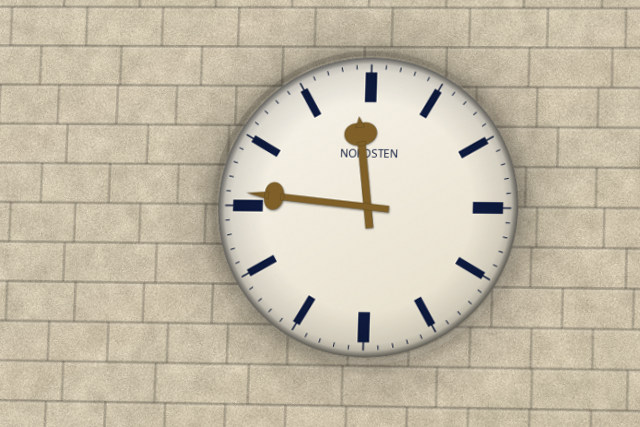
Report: 11:46
